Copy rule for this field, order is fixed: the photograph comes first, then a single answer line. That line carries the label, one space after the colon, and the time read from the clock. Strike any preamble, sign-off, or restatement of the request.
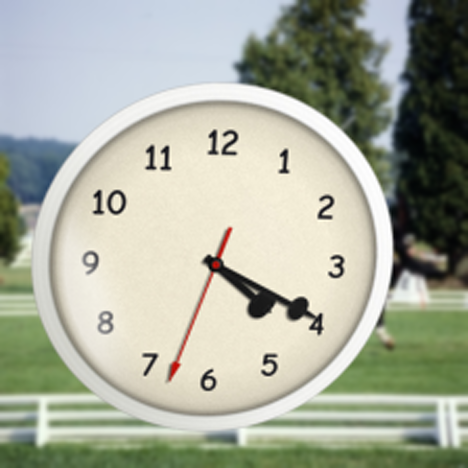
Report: 4:19:33
